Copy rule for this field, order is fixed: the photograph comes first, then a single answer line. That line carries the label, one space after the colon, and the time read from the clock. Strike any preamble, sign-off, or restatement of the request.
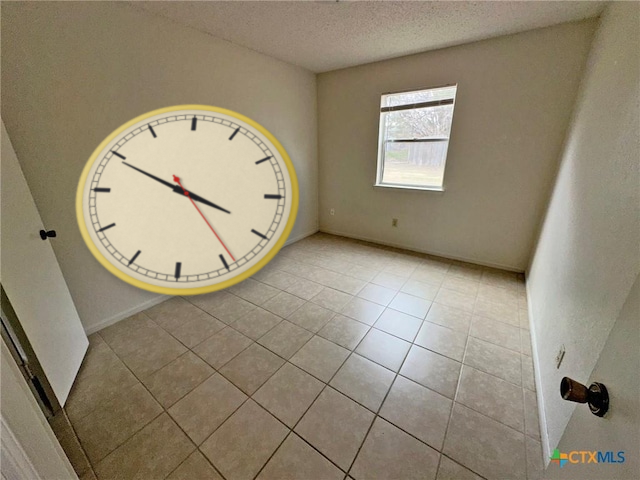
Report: 3:49:24
